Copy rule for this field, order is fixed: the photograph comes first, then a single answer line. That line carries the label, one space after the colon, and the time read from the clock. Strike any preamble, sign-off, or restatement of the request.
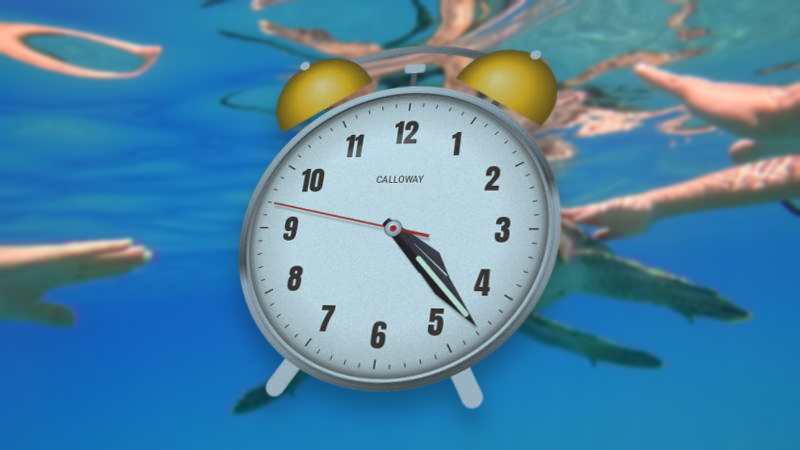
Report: 4:22:47
